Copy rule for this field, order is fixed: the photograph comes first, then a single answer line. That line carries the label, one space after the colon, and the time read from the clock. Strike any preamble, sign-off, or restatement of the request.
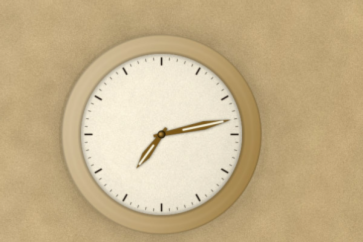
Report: 7:13
